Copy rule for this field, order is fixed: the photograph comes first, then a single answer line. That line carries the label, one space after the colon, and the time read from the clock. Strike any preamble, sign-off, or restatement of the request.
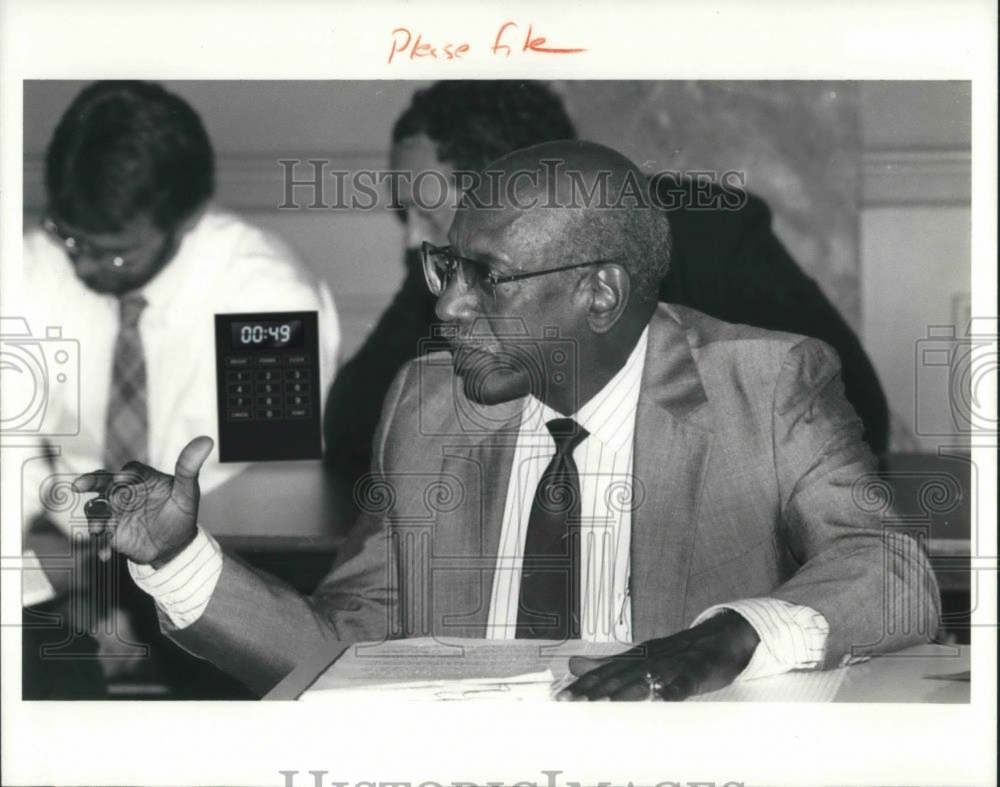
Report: 0:49
